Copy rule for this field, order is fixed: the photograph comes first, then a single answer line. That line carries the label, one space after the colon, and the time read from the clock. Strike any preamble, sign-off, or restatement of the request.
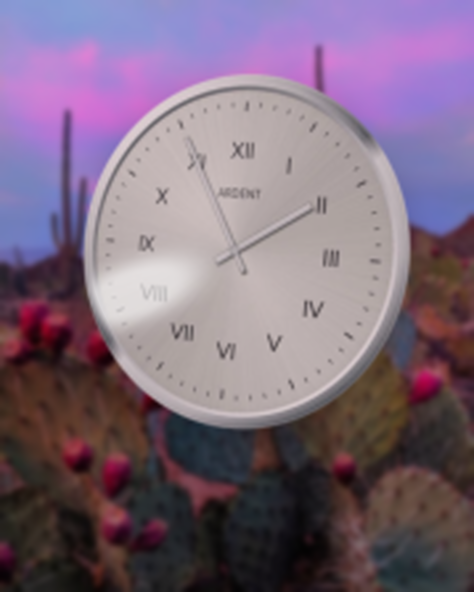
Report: 1:55
